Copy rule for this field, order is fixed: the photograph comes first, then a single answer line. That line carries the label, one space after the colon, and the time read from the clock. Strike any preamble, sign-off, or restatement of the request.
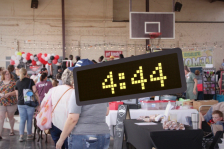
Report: 4:44
